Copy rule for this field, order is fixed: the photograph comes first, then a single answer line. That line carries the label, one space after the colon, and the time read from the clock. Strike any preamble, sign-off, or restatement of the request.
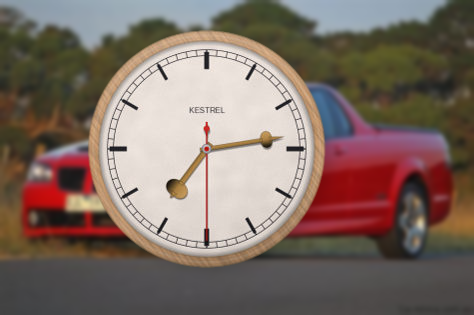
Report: 7:13:30
